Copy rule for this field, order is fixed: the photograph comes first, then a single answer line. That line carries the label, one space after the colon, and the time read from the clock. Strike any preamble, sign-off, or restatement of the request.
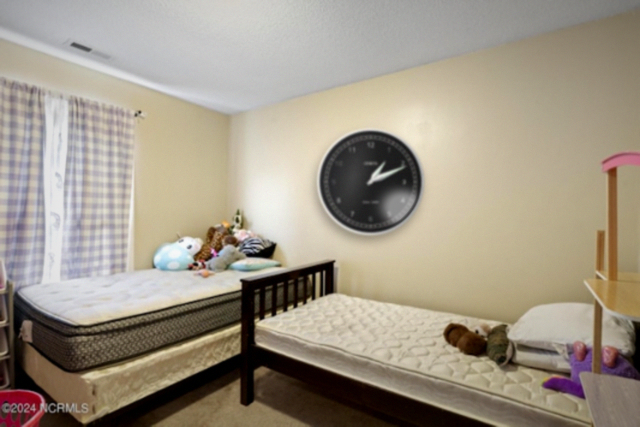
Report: 1:11
